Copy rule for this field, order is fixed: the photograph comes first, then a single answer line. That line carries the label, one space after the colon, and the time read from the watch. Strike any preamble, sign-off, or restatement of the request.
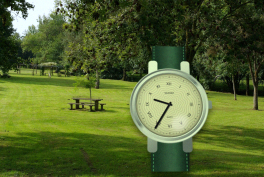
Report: 9:35
